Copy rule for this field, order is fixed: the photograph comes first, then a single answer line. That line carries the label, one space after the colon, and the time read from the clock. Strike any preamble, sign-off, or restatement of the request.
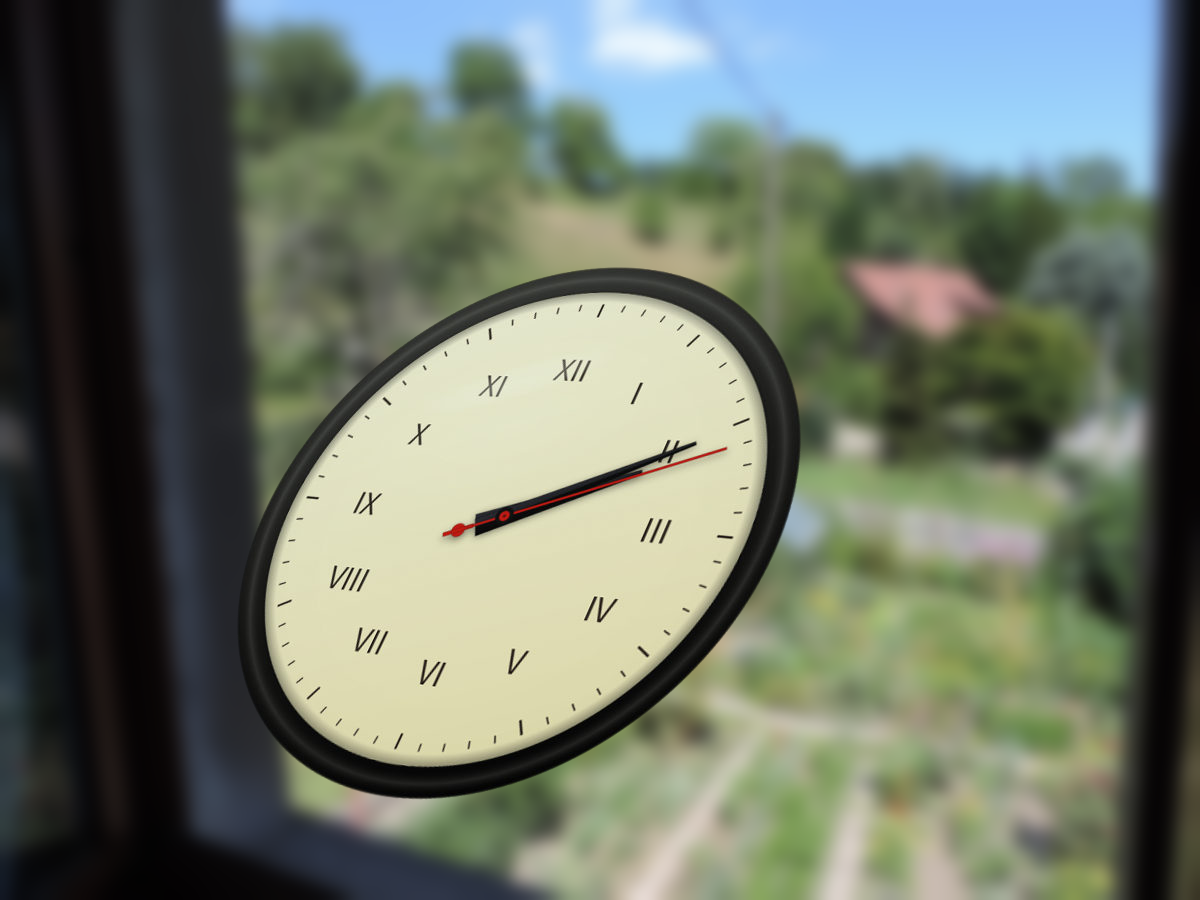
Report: 2:10:11
